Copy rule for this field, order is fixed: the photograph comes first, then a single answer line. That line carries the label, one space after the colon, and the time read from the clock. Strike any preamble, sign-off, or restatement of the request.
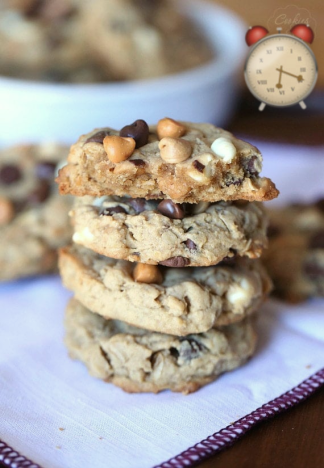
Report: 6:19
